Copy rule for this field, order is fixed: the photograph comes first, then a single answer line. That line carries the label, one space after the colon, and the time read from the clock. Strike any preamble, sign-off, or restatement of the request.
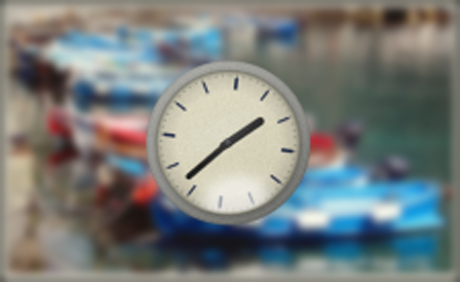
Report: 1:37
